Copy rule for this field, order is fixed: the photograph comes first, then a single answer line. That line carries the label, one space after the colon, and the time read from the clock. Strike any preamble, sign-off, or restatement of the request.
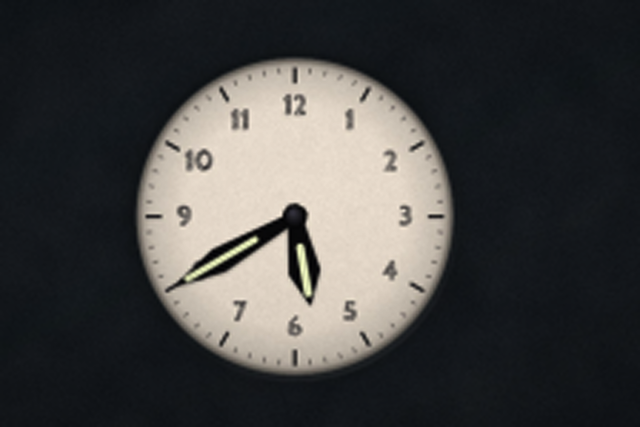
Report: 5:40
